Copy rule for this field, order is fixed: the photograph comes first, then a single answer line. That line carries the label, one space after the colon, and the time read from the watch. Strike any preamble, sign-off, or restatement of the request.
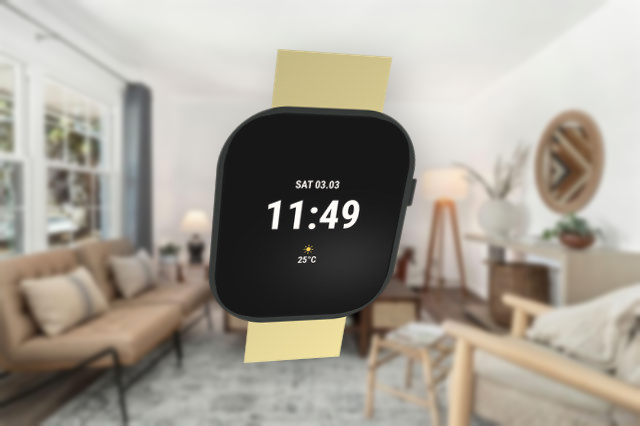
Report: 11:49
